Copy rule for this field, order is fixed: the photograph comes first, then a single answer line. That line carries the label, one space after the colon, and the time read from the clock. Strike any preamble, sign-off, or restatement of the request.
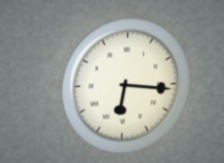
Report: 6:16
